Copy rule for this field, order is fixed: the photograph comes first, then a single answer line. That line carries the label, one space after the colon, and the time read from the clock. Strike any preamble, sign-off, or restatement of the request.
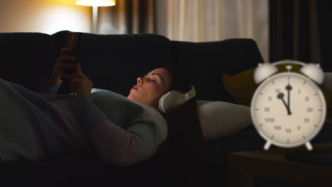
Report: 11:00
